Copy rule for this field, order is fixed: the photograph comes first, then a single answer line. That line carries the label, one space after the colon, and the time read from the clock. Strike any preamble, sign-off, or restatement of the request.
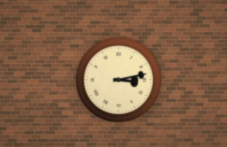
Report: 3:13
